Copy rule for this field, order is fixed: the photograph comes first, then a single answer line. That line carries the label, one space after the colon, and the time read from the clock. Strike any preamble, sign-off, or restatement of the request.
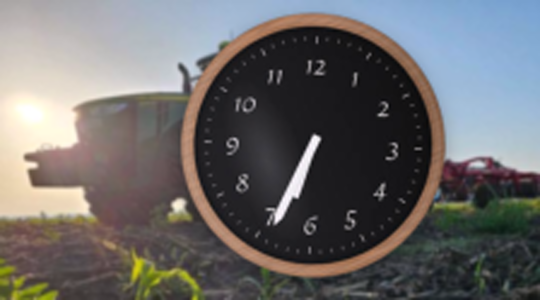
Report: 6:34
